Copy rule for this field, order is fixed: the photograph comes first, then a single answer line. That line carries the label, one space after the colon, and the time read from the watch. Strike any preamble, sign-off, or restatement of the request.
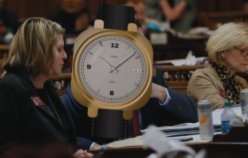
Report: 10:08
